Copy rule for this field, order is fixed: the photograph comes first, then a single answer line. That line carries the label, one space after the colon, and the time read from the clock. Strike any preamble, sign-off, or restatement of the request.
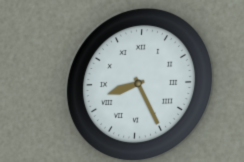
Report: 8:25
